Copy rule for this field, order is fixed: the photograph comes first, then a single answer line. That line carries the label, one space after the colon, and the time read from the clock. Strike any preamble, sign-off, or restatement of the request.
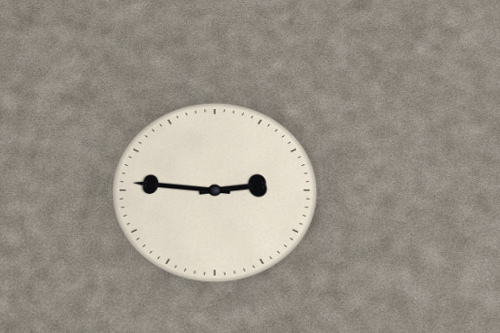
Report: 2:46
